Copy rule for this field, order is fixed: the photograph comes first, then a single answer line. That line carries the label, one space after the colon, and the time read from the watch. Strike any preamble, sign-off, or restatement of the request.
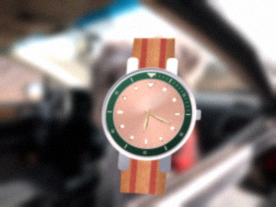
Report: 6:19
